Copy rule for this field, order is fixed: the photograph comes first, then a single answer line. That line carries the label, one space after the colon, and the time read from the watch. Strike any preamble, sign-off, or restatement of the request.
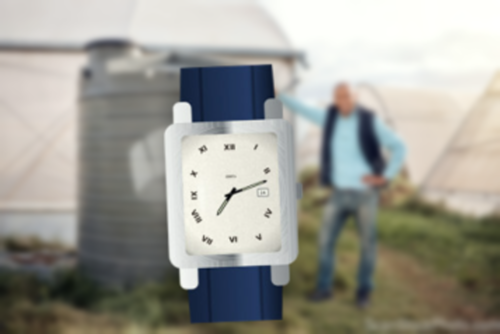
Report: 7:12
